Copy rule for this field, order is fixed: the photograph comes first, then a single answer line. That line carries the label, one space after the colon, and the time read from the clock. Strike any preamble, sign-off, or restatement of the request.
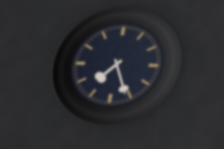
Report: 7:26
